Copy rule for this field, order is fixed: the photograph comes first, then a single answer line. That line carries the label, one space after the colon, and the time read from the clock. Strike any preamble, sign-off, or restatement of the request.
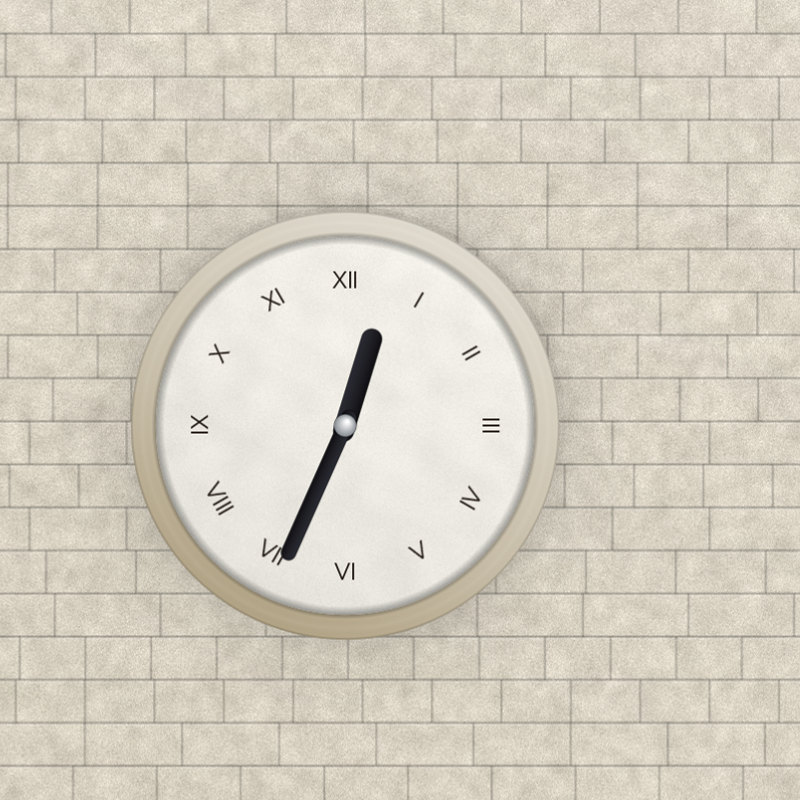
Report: 12:34
